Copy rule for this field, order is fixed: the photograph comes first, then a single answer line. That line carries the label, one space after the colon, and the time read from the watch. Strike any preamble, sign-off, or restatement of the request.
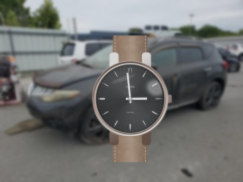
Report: 2:59
